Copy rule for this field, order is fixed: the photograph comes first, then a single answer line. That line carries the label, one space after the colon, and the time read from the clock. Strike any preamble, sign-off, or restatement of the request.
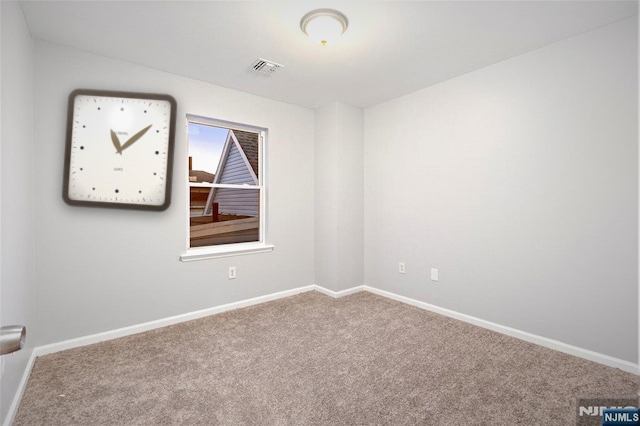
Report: 11:08
